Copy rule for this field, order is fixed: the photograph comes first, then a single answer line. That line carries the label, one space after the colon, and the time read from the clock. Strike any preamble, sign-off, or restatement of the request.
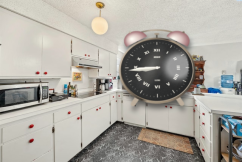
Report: 8:44
